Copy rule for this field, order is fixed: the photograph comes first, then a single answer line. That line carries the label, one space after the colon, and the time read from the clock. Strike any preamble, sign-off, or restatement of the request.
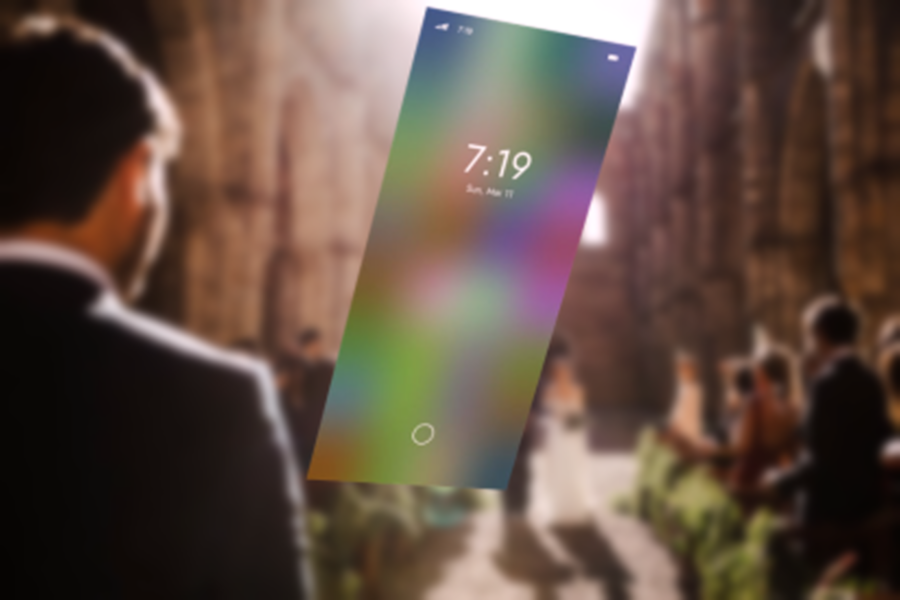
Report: 7:19
